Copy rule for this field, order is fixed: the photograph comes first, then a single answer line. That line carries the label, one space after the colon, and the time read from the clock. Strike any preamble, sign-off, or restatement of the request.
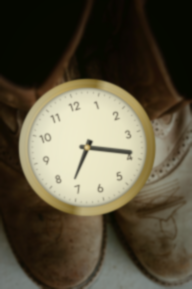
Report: 7:19
